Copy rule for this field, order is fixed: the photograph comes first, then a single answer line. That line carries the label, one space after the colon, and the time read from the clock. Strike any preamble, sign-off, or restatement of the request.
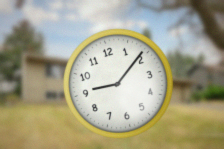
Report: 9:09
